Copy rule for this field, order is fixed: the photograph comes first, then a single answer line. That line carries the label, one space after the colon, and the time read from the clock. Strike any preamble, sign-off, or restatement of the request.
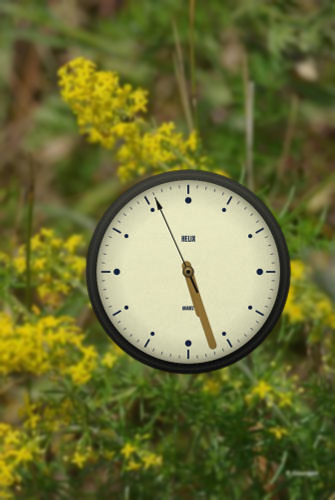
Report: 5:26:56
